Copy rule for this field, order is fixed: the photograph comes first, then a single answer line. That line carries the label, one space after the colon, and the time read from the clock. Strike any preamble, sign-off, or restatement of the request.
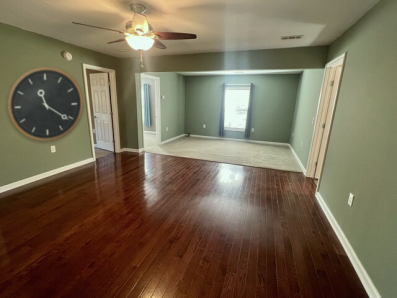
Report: 11:21
